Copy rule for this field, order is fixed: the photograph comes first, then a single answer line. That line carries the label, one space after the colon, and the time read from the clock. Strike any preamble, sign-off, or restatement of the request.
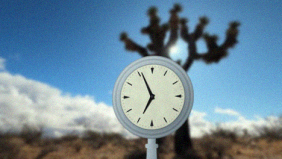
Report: 6:56
